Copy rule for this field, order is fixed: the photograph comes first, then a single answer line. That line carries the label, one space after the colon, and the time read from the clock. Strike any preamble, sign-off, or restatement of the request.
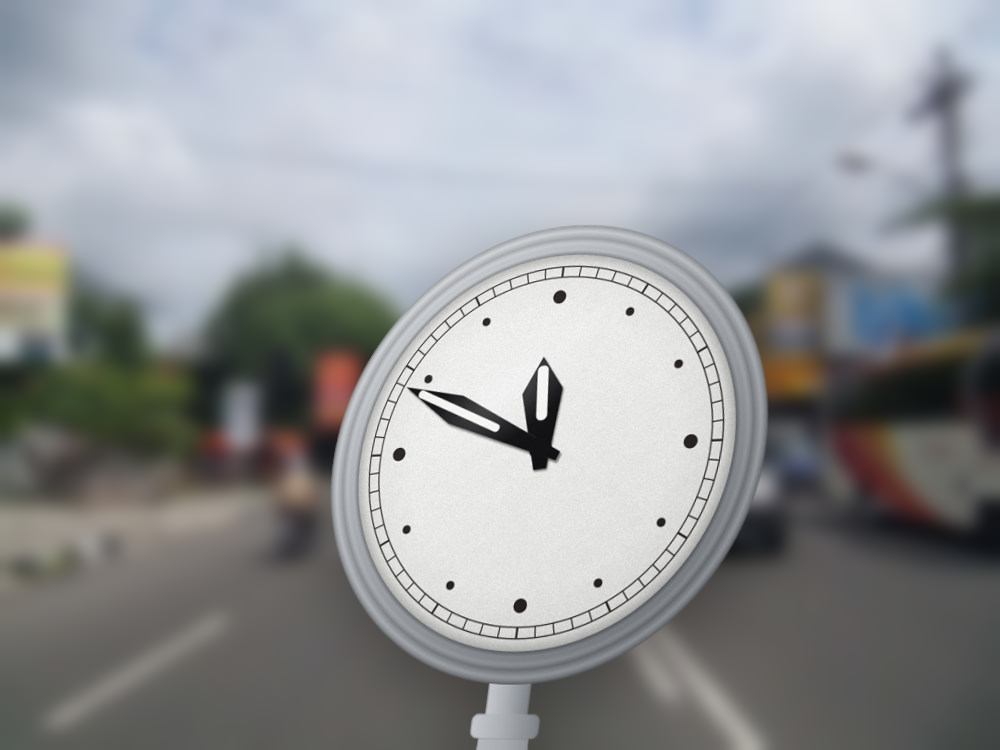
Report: 11:49
